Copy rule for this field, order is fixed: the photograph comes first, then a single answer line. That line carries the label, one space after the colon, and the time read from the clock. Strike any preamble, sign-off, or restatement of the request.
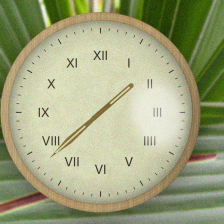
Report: 1:38
